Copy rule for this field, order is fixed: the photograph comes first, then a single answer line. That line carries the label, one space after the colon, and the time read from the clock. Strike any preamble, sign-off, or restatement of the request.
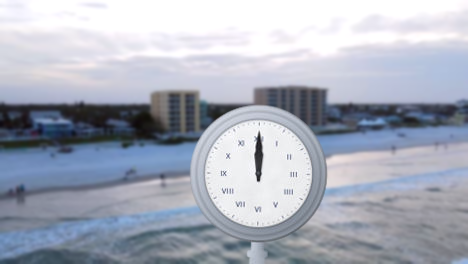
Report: 12:00
